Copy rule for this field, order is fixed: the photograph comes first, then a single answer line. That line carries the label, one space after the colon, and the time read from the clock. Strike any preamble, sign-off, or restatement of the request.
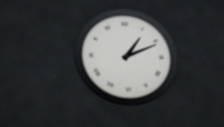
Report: 1:11
